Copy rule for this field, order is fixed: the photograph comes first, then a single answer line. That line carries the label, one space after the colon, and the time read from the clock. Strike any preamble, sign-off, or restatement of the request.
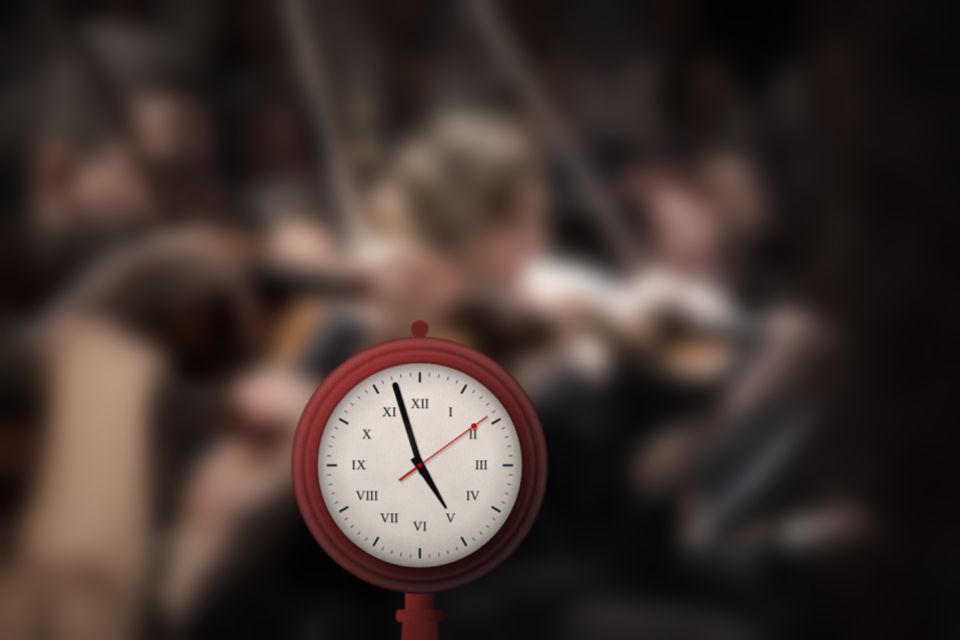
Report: 4:57:09
